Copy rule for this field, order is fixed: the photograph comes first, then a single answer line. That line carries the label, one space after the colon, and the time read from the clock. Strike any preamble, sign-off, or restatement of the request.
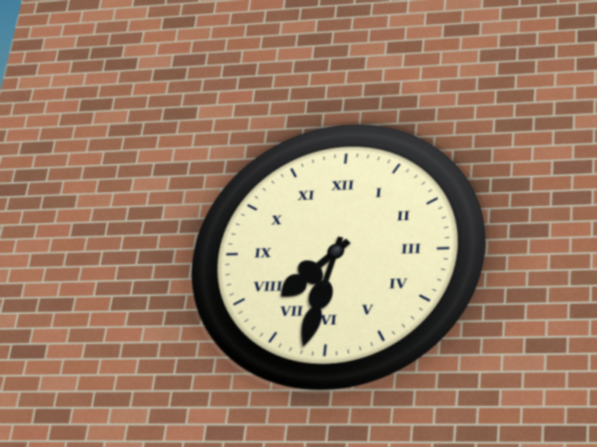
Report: 7:32
